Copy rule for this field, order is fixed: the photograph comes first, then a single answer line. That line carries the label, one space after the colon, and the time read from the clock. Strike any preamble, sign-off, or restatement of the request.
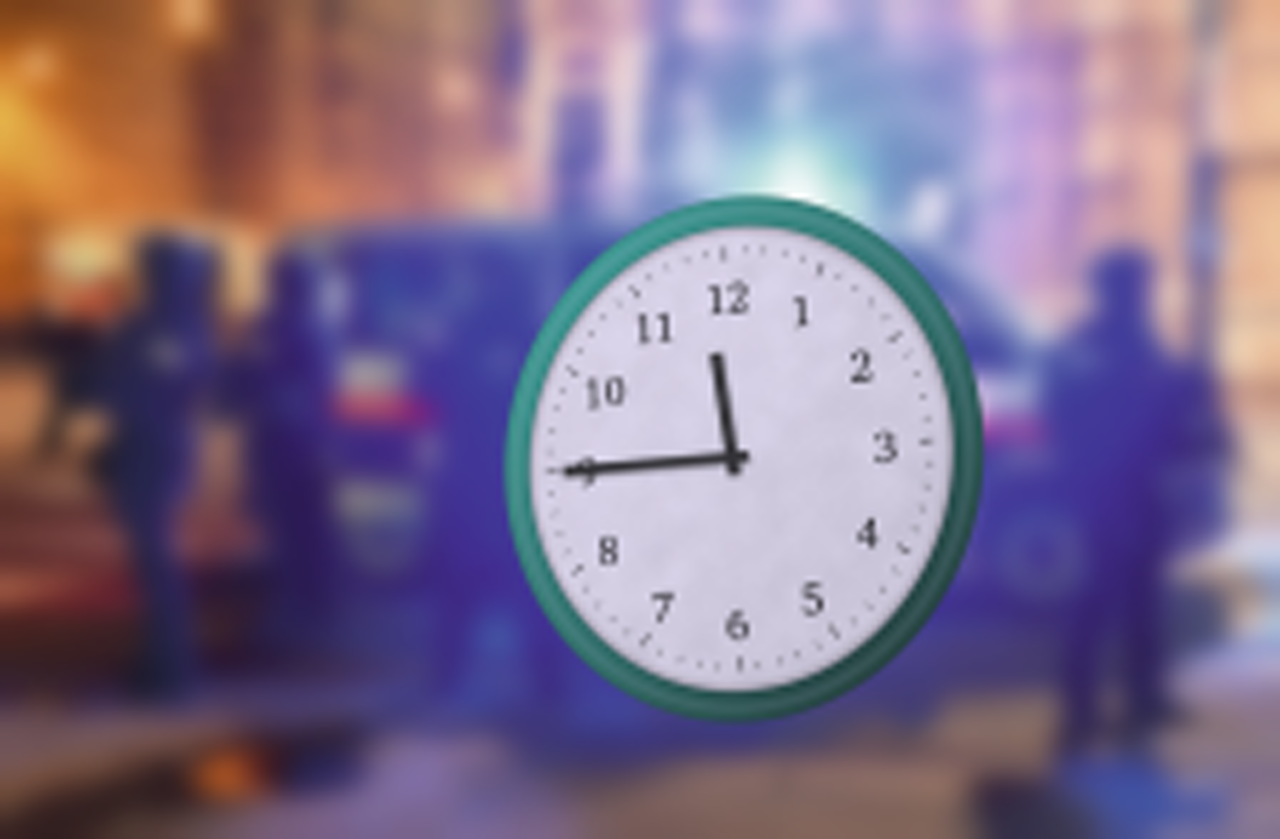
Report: 11:45
